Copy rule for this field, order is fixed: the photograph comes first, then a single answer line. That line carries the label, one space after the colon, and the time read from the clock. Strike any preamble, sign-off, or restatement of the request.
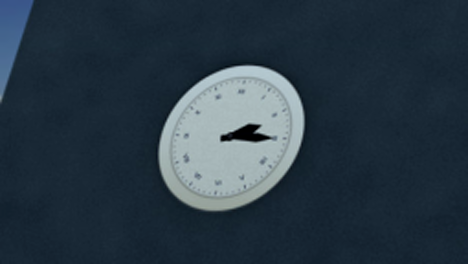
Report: 2:15
